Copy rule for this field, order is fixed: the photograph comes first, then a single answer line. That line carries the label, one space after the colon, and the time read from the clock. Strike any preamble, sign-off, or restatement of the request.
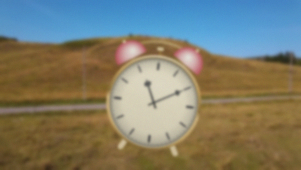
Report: 11:10
